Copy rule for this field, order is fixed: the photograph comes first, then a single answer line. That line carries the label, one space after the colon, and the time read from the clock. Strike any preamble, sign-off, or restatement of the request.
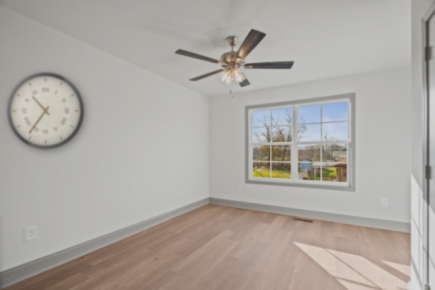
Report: 10:36
